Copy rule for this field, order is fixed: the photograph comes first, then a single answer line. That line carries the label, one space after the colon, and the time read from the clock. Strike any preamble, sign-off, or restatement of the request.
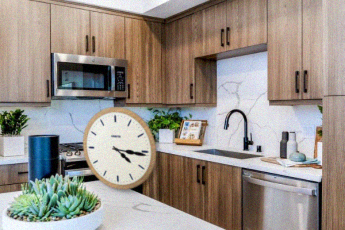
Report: 4:16
